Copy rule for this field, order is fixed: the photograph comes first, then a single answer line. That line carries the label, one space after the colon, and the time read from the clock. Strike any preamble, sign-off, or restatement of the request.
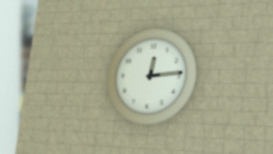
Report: 12:14
